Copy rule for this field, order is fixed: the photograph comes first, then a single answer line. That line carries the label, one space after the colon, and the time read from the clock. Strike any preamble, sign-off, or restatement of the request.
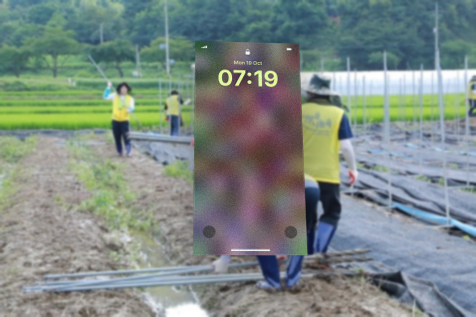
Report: 7:19
